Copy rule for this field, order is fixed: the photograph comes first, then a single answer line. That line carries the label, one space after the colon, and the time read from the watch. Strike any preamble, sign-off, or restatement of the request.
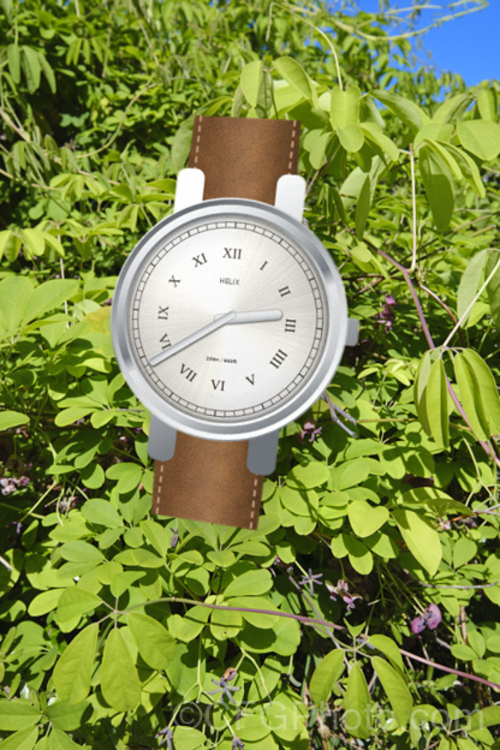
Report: 2:39
